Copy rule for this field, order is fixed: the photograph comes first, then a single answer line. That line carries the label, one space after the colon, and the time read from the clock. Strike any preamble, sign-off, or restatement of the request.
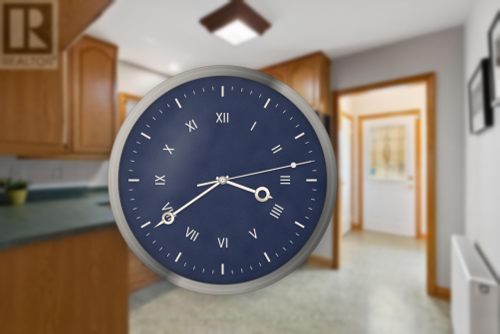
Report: 3:39:13
